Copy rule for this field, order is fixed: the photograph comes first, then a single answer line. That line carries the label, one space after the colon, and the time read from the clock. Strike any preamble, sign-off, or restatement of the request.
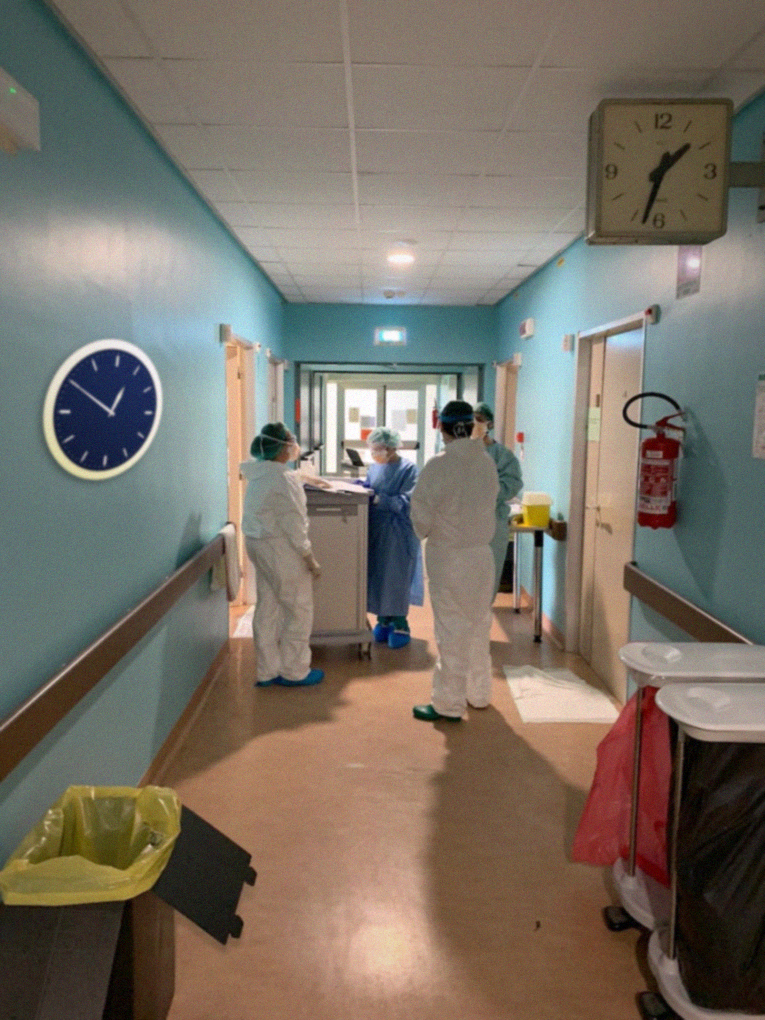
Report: 12:50
